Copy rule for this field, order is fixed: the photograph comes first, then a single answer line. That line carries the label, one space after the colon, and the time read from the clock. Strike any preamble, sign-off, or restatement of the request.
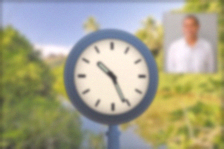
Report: 10:26
